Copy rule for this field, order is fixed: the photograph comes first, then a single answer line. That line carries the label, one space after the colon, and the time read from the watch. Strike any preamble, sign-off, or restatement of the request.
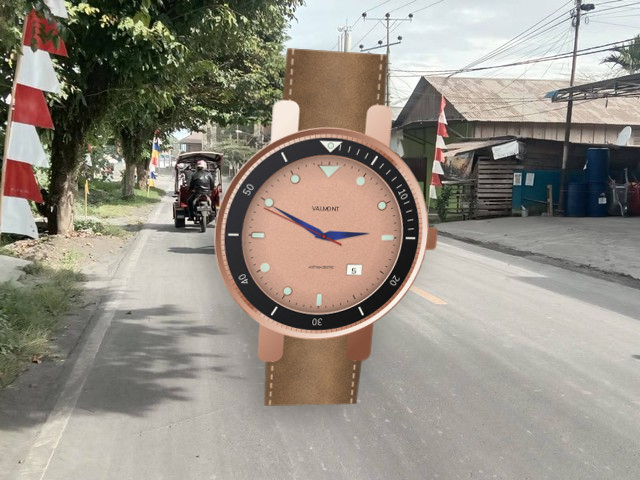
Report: 2:49:49
